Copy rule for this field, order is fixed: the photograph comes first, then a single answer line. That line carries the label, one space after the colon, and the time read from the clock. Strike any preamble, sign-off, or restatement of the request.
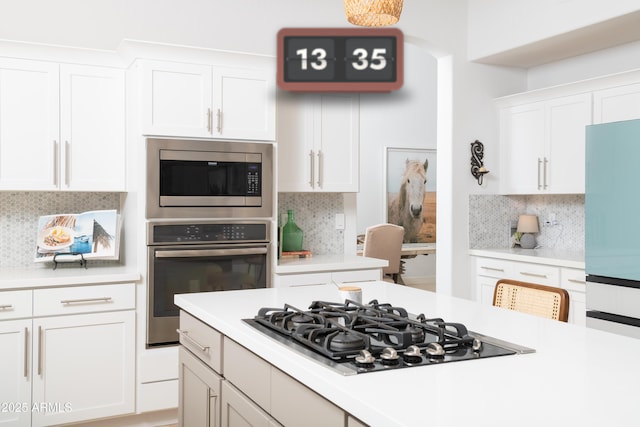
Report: 13:35
